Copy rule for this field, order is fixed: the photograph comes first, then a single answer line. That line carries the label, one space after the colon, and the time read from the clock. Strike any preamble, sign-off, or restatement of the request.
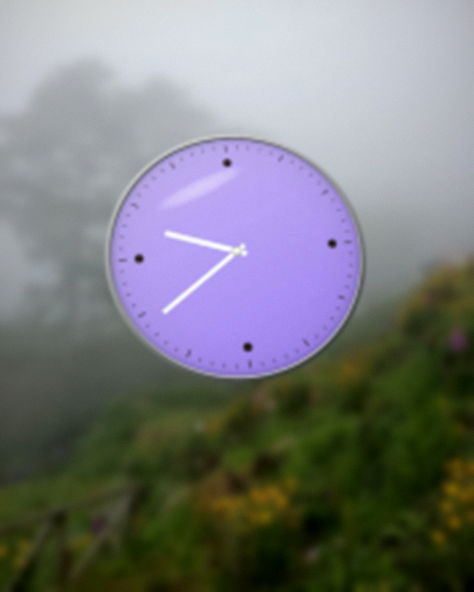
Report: 9:39
